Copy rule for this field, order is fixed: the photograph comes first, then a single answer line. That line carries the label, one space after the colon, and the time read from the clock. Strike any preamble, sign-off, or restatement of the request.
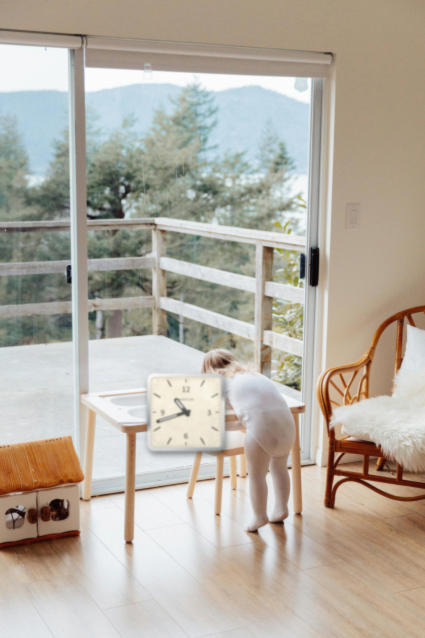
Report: 10:42
